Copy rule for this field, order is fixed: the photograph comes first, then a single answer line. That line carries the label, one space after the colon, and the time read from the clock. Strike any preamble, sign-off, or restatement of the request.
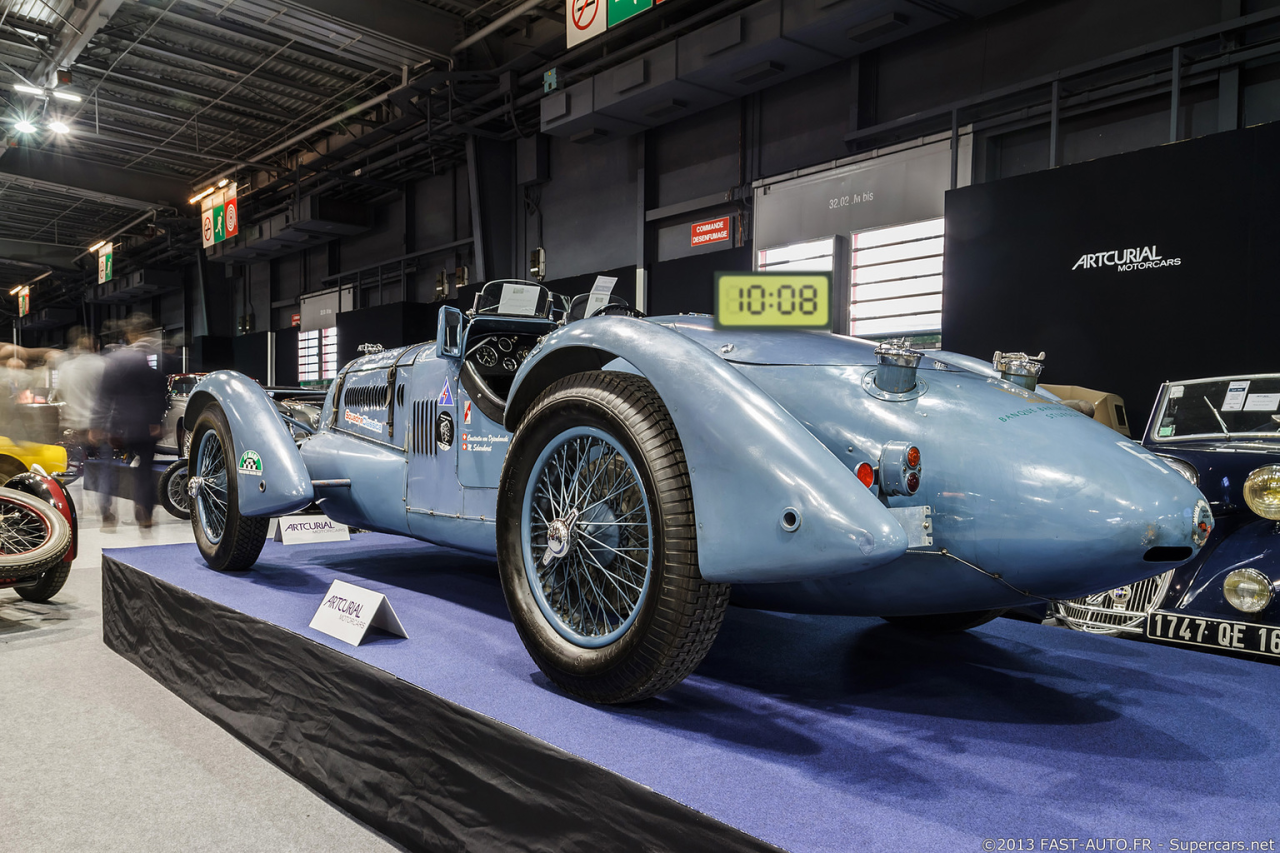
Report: 10:08
